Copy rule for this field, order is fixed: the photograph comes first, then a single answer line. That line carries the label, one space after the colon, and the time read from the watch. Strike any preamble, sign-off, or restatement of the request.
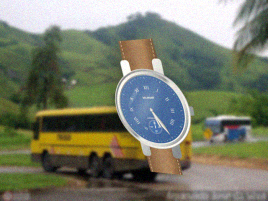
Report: 5:25
